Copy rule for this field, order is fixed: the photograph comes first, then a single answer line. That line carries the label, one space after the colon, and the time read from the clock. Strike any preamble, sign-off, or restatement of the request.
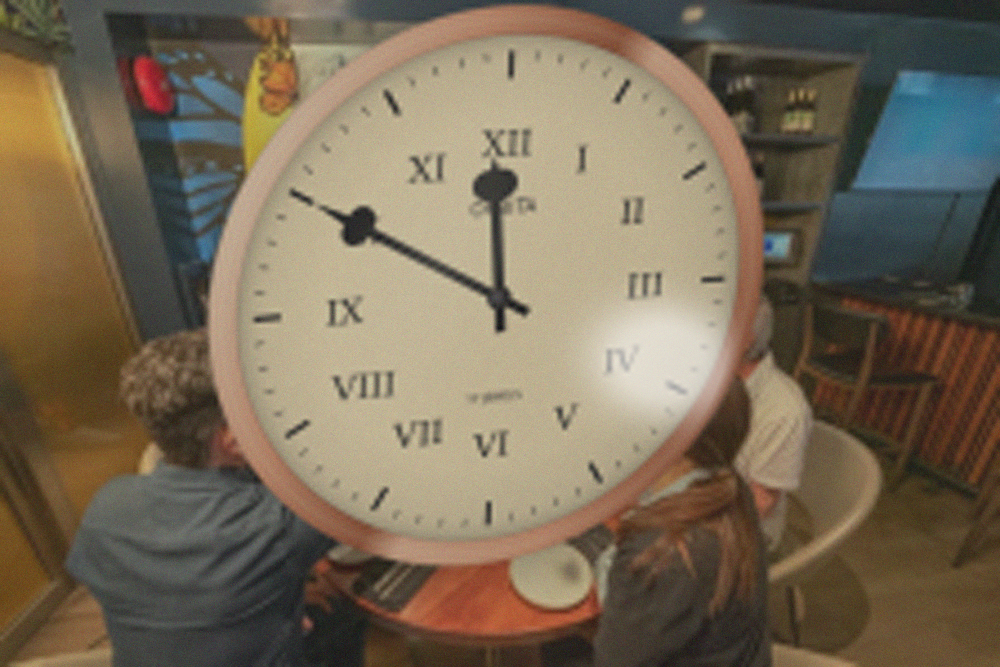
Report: 11:50
